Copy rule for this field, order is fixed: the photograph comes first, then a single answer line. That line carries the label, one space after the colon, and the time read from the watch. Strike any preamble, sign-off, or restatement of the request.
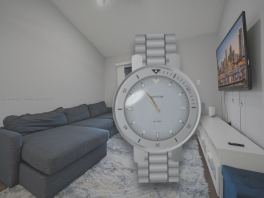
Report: 10:54
